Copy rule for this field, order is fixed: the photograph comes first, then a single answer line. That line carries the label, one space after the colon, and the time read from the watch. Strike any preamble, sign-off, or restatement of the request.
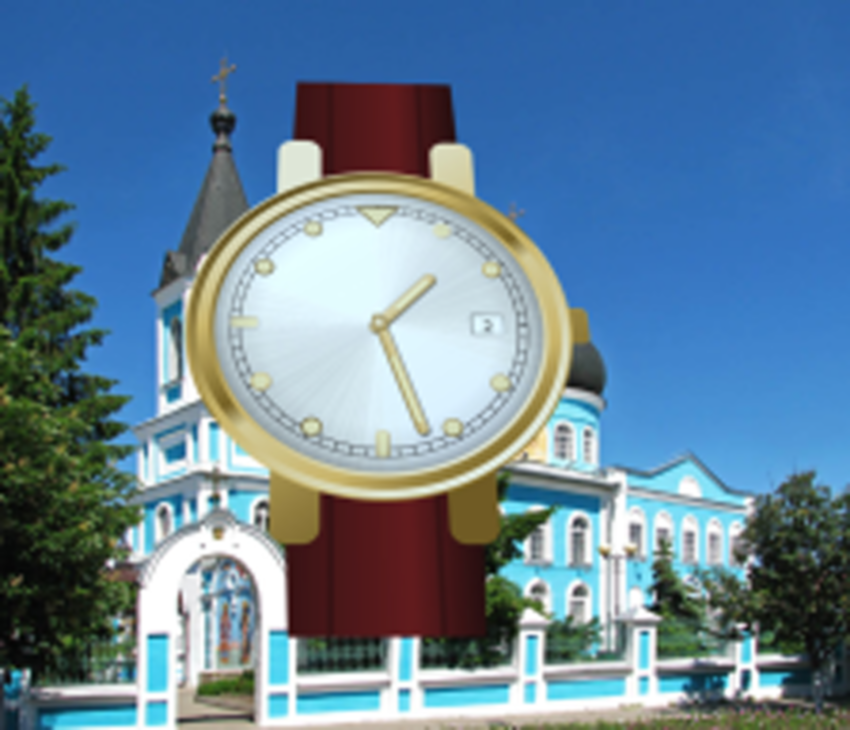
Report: 1:27
